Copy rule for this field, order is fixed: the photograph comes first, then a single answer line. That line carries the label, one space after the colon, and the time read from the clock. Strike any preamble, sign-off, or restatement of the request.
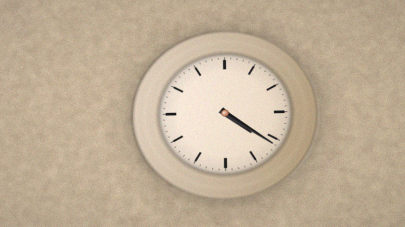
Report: 4:21
